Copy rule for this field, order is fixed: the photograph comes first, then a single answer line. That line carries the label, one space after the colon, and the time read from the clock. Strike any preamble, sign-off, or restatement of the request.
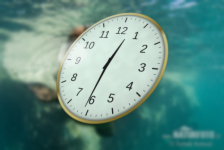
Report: 12:31
